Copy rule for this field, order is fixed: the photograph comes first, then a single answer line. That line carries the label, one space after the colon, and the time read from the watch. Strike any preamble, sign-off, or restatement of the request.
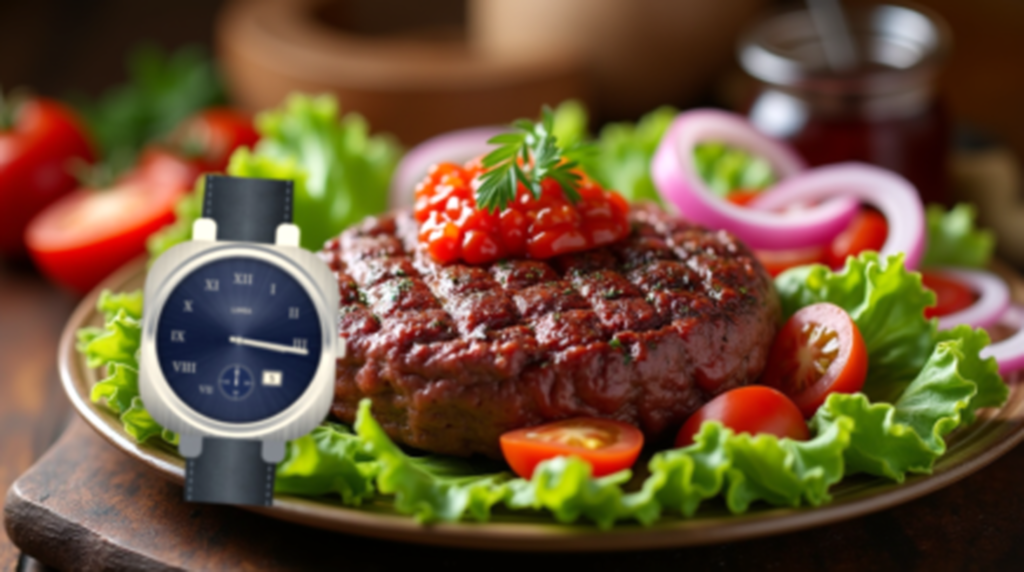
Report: 3:16
